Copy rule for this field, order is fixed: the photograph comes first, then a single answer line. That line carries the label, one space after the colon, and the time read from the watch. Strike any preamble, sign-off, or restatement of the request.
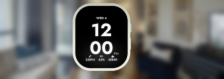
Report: 12:00
